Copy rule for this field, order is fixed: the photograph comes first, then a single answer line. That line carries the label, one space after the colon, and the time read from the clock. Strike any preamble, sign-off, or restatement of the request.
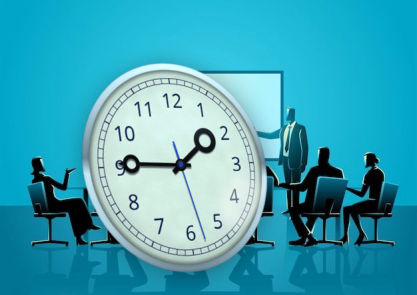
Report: 1:45:28
